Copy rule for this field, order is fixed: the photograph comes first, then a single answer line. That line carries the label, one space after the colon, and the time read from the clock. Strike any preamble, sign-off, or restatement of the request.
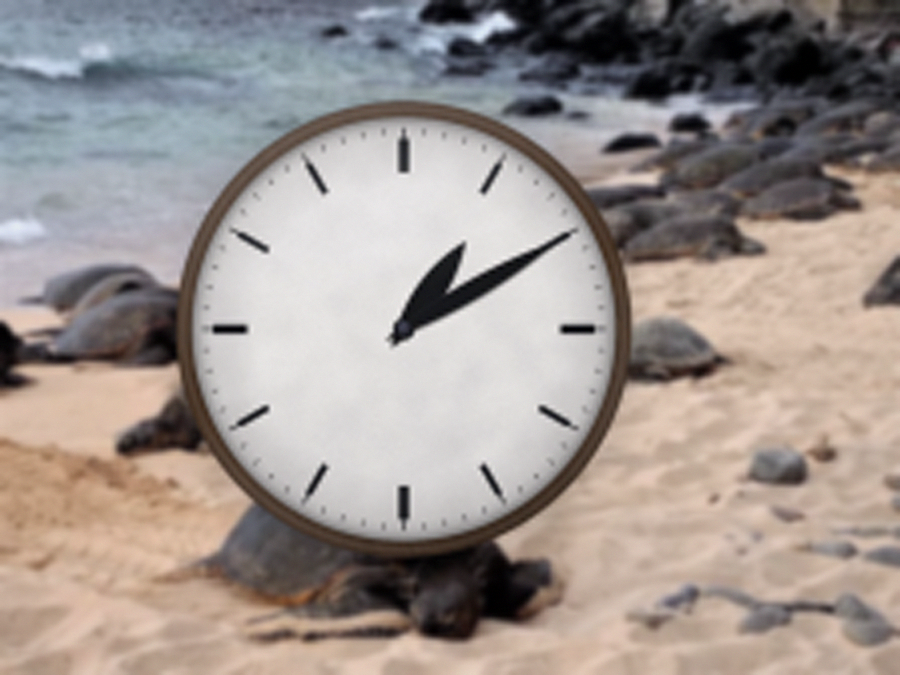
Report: 1:10
